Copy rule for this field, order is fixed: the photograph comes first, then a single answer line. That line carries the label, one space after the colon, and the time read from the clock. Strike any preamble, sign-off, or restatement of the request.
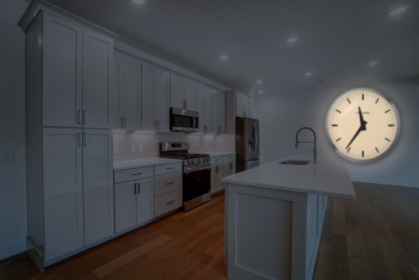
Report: 11:36
